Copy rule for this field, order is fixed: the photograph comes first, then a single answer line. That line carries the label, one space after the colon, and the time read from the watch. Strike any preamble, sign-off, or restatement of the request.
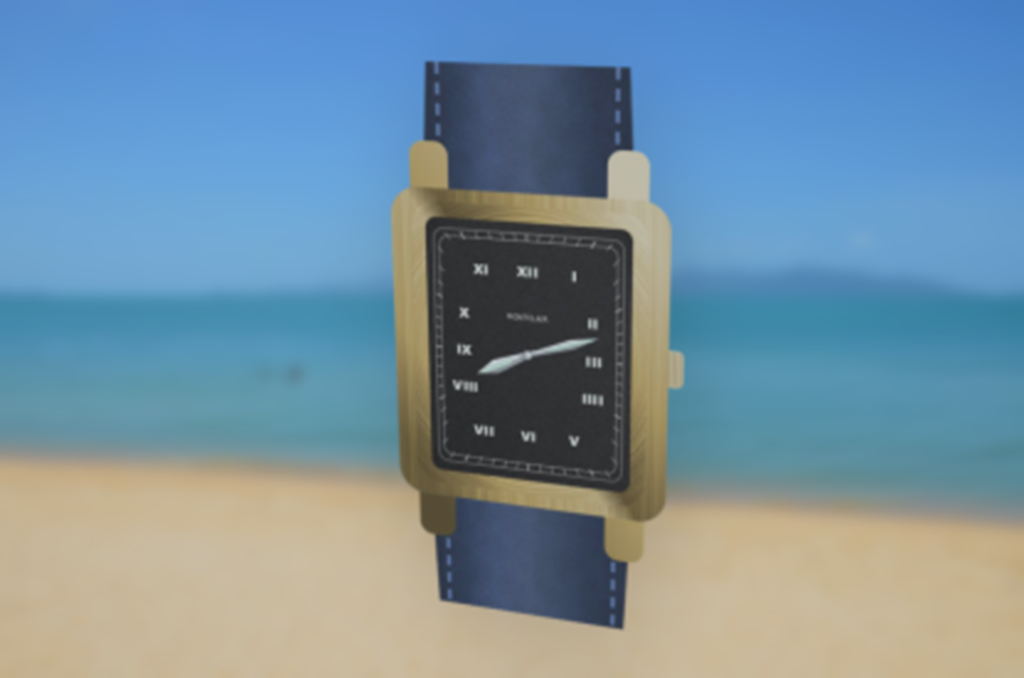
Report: 8:12
